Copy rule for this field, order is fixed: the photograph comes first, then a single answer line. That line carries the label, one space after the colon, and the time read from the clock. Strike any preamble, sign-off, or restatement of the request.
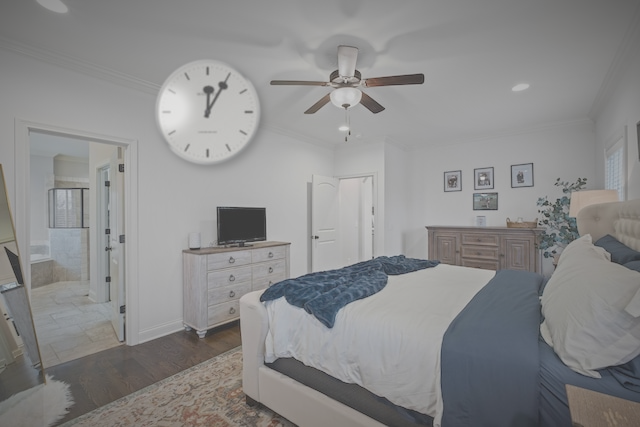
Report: 12:05
